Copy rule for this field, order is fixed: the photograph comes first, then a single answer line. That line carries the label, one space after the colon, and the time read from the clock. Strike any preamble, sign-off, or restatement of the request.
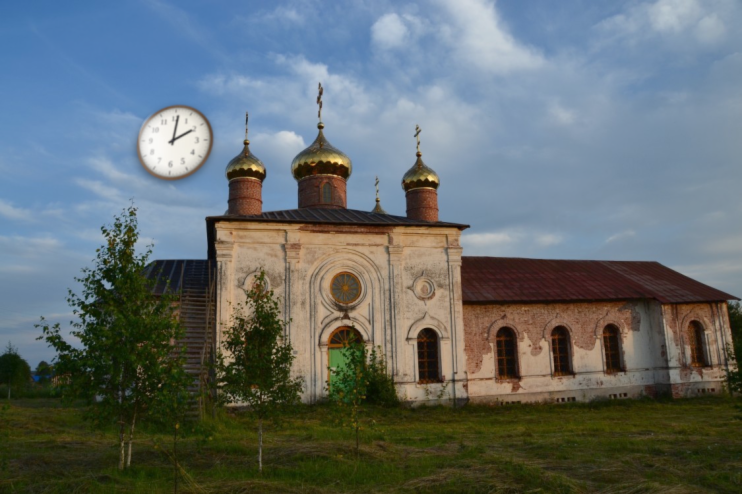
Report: 2:01
